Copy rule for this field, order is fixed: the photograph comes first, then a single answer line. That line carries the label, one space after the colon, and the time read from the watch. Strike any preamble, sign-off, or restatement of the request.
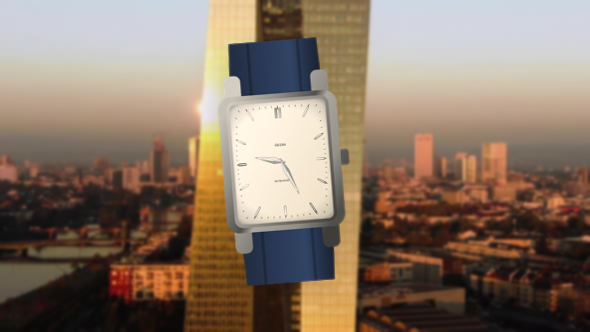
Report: 9:26
